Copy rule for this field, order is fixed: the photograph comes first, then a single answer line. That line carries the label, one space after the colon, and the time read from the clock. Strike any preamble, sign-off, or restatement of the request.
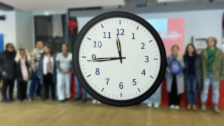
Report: 11:44
